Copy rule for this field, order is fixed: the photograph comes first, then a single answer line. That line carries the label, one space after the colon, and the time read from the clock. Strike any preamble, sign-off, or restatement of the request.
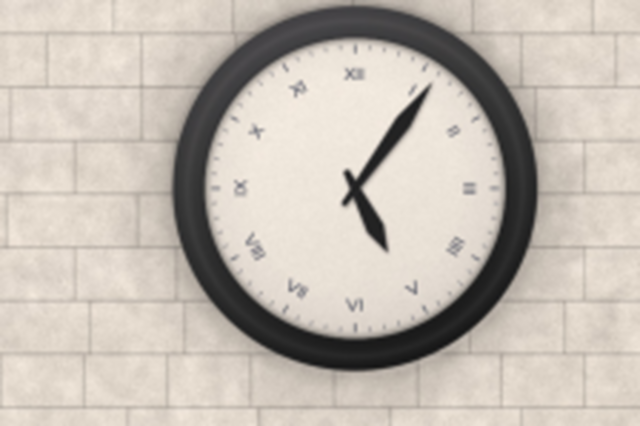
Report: 5:06
